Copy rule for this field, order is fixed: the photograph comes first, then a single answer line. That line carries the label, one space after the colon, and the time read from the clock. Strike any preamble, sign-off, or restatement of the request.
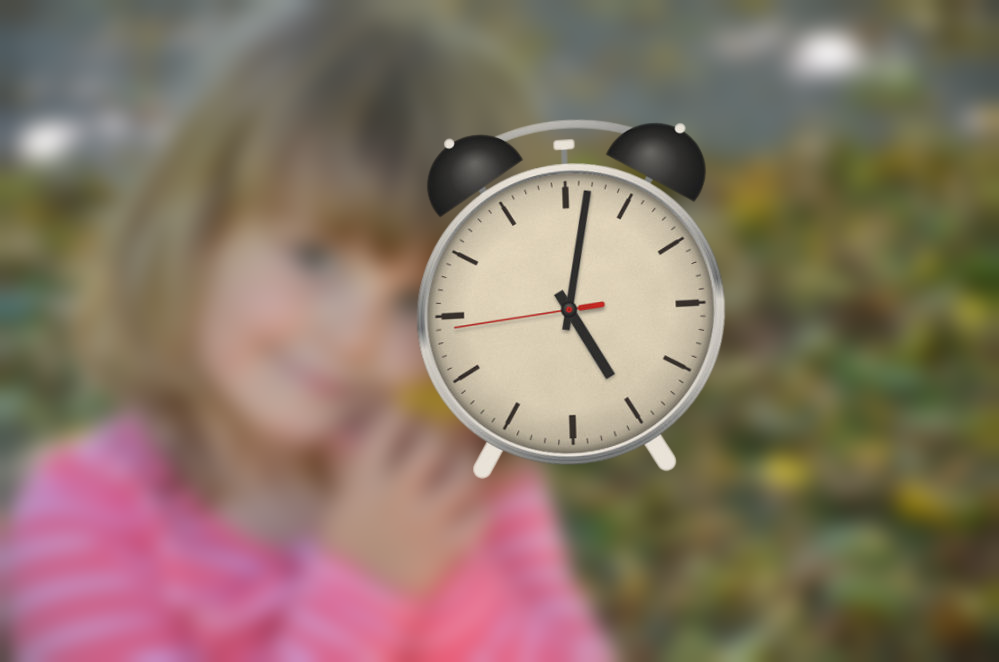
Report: 5:01:44
